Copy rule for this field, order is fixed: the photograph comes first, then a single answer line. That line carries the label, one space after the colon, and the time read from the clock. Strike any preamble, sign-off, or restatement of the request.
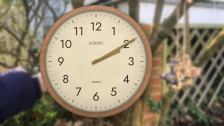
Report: 2:10
